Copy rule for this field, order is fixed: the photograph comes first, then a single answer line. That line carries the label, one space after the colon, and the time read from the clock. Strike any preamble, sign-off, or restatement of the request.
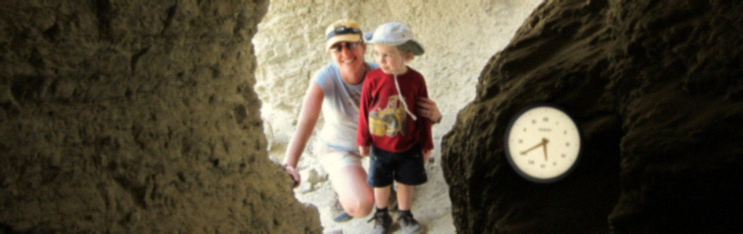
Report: 5:40
